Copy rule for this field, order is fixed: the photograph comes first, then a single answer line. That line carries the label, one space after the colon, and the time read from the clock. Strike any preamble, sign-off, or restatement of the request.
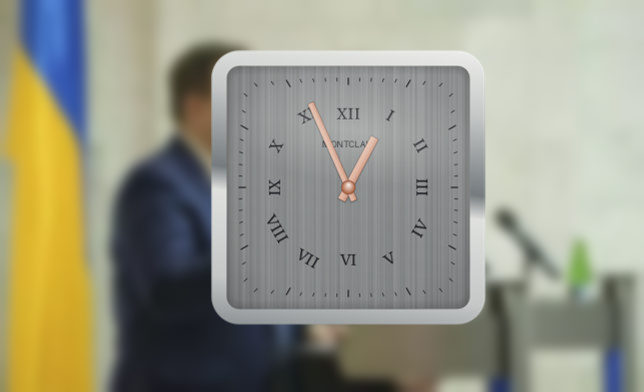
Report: 12:56
